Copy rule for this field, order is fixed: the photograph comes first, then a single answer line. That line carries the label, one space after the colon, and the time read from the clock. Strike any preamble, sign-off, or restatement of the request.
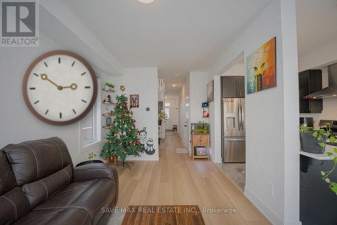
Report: 2:51
